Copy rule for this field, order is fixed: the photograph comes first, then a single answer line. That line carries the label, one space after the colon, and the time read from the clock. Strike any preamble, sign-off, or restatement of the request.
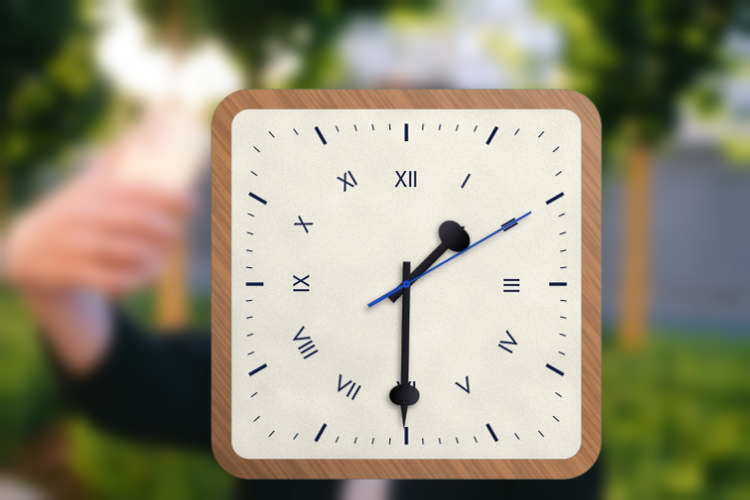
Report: 1:30:10
